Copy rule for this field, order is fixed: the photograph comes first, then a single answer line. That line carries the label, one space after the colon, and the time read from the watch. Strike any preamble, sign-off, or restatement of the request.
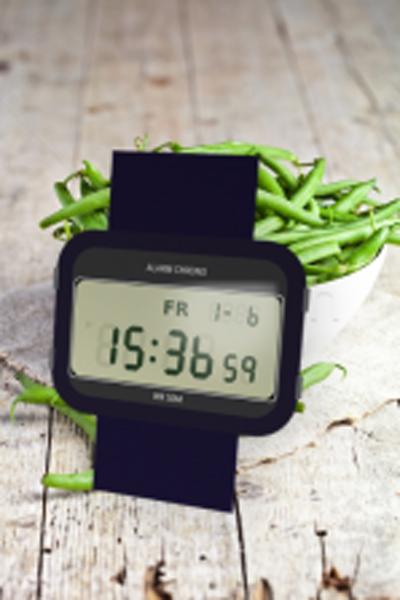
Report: 15:36:59
